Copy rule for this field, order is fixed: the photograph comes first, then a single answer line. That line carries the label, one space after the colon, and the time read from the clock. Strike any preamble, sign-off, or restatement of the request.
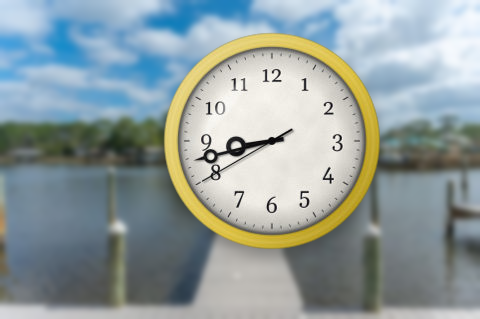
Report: 8:42:40
